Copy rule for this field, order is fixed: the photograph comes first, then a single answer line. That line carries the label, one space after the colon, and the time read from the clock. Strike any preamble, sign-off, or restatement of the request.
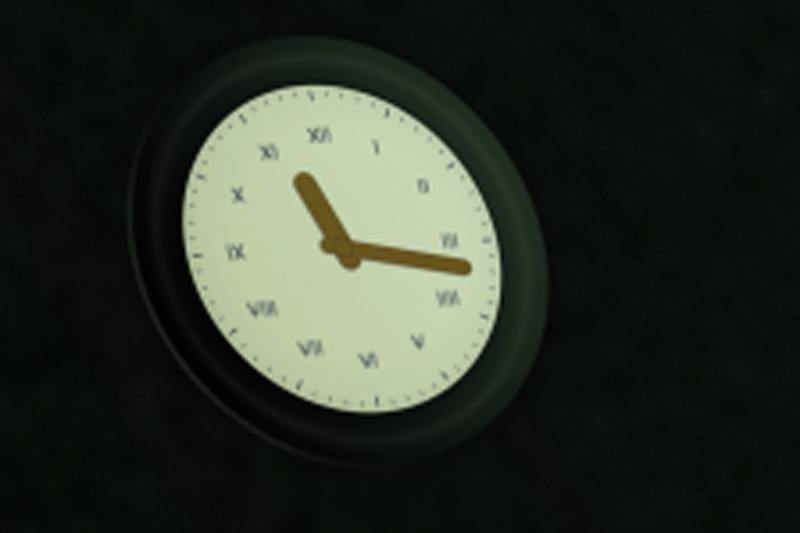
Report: 11:17
